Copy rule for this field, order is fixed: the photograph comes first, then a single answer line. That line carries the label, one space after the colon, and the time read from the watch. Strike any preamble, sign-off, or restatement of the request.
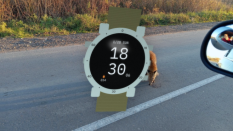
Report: 18:30
